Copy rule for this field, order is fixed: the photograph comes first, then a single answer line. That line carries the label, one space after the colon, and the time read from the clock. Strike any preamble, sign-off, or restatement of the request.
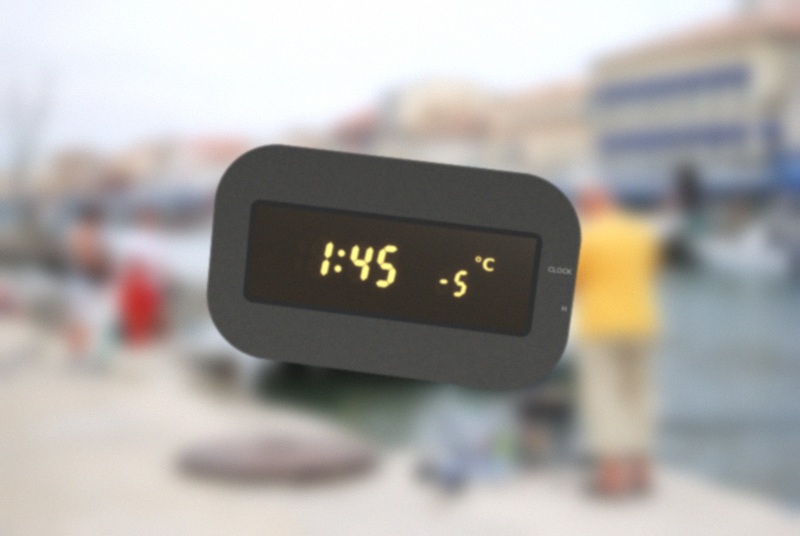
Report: 1:45
